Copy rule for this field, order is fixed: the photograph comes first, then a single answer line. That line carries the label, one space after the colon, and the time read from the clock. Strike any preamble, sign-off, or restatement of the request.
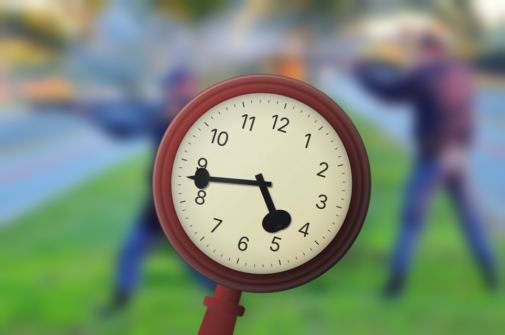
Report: 4:43
